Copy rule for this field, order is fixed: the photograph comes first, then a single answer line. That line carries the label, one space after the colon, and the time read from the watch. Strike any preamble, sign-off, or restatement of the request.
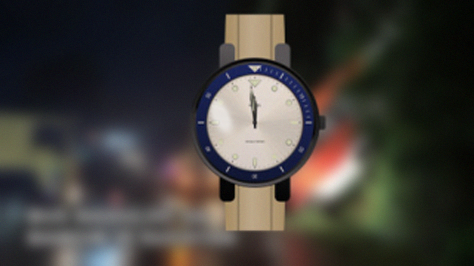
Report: 11:59
